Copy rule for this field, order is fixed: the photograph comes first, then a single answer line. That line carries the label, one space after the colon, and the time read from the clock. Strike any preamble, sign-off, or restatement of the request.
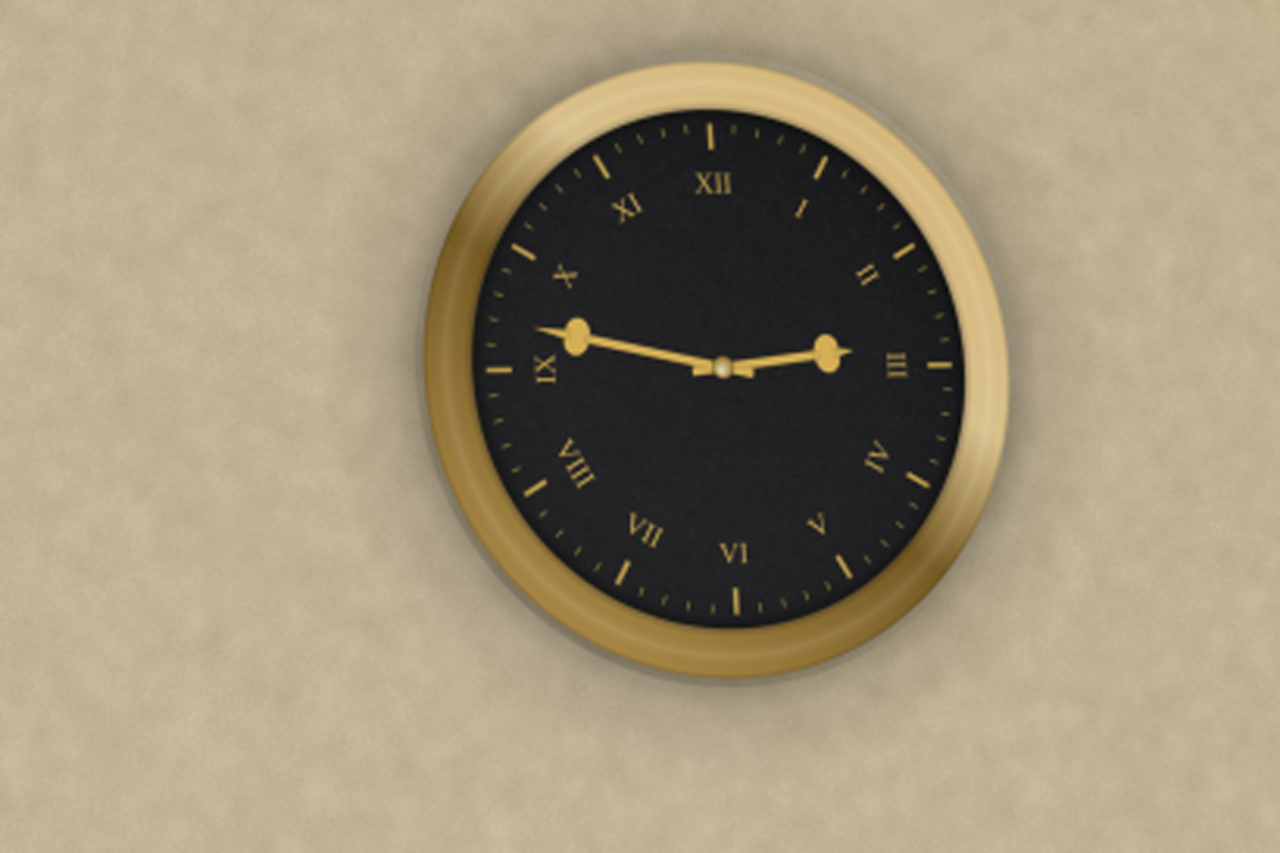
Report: 2:47
